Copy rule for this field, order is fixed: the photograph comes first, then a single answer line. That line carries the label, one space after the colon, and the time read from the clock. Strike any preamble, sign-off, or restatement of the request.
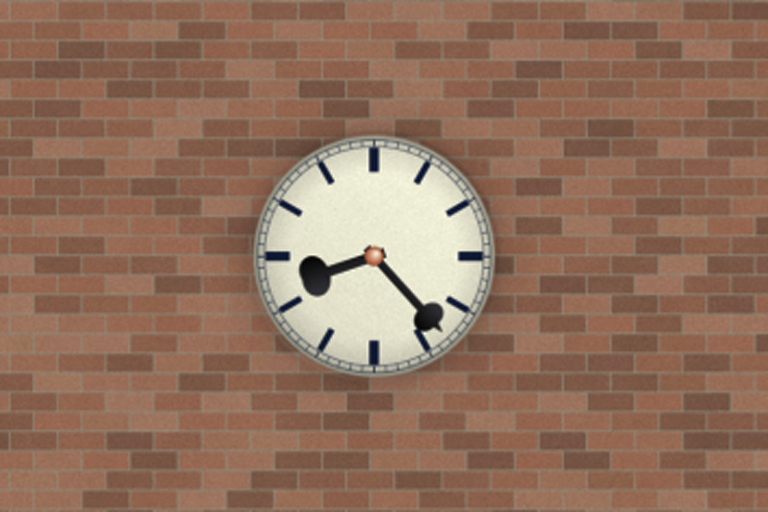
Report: 8:23
